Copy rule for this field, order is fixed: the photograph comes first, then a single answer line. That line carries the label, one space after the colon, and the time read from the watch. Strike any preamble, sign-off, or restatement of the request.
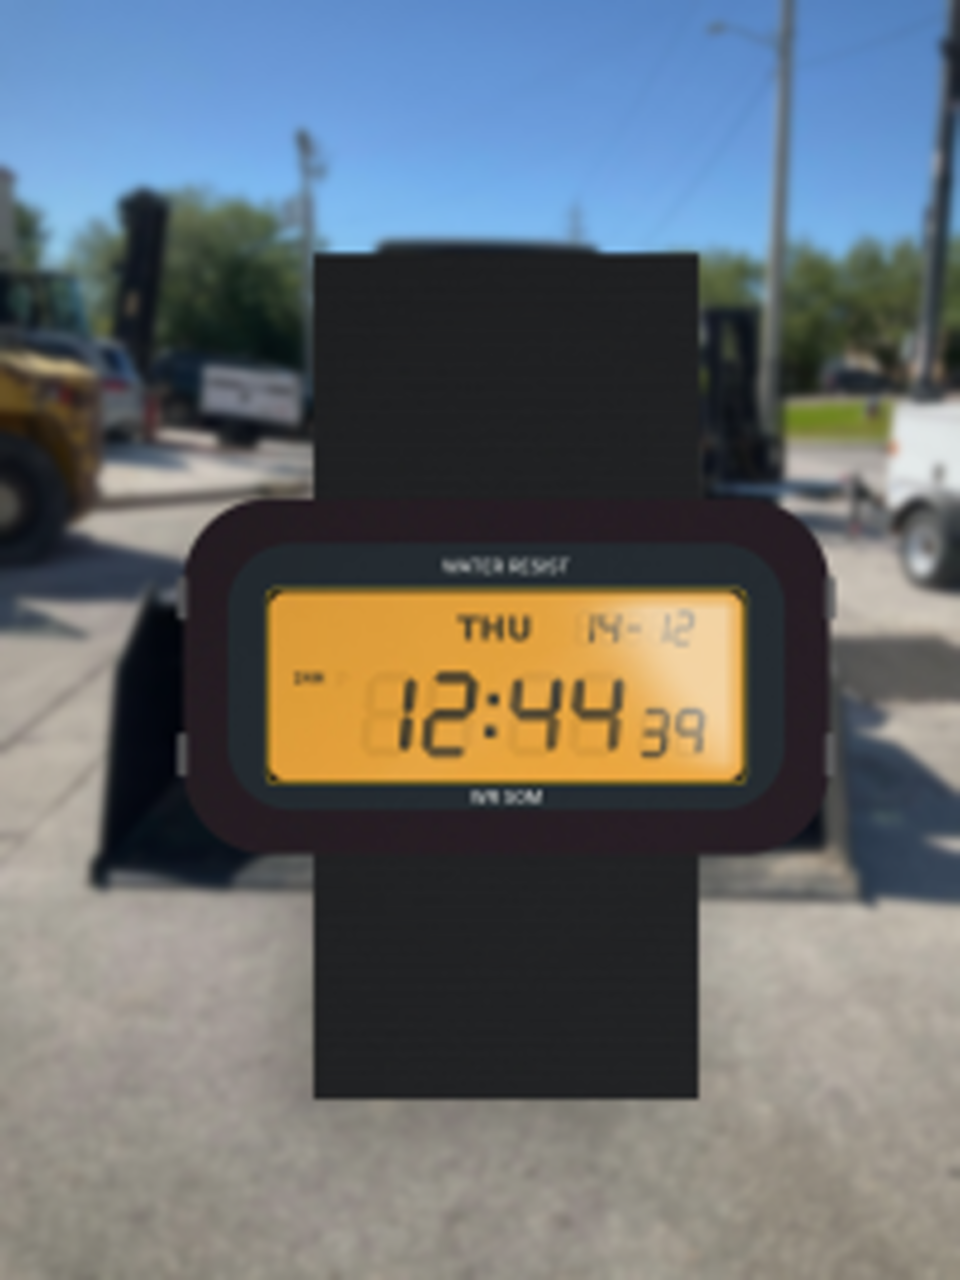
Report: 12:44:39
